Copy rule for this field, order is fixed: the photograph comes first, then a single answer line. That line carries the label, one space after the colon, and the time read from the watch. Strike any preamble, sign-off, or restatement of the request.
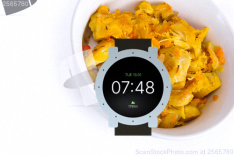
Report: 7:48
